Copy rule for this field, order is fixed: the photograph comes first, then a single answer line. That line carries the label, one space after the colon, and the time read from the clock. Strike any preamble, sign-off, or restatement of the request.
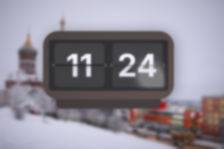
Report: 11:24
